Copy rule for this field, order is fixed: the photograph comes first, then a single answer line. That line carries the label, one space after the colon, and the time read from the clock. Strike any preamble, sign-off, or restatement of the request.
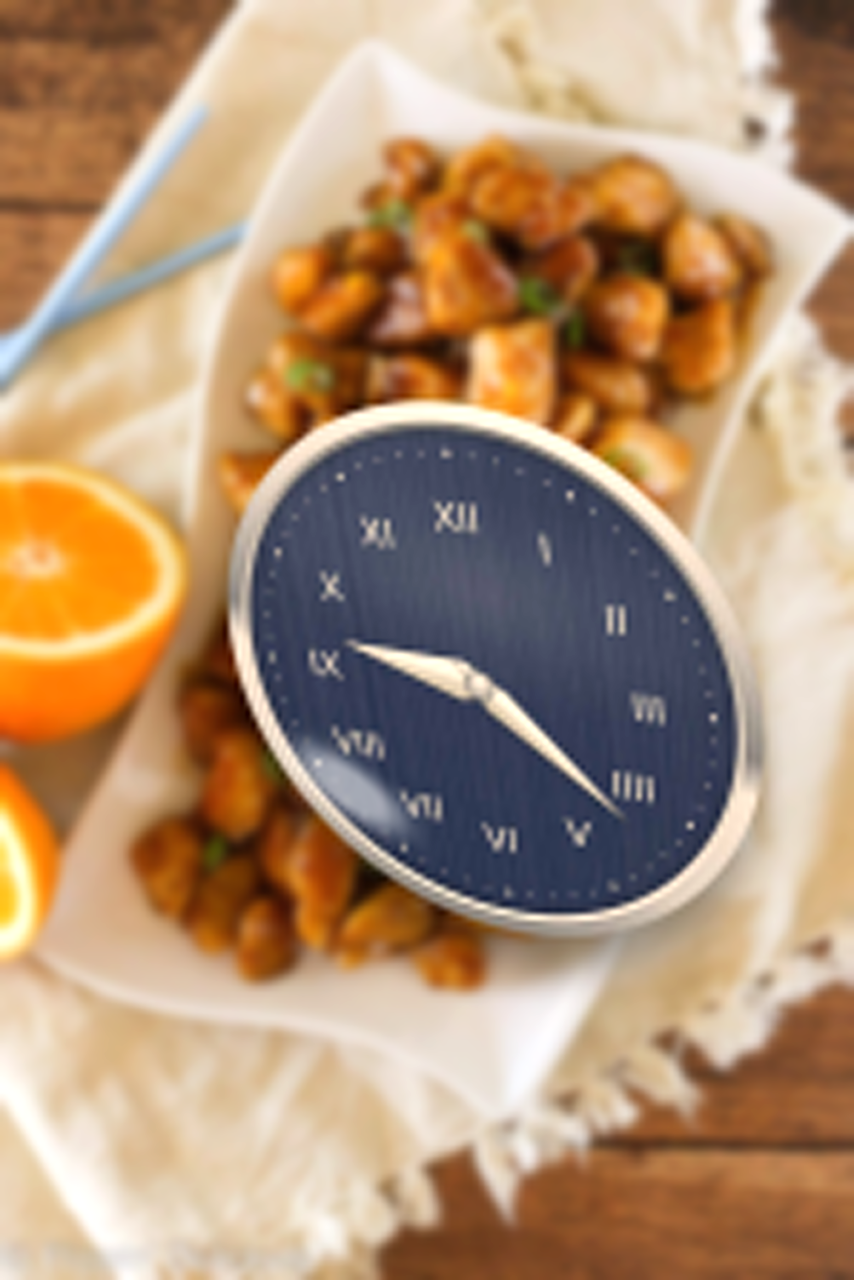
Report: 9:22
